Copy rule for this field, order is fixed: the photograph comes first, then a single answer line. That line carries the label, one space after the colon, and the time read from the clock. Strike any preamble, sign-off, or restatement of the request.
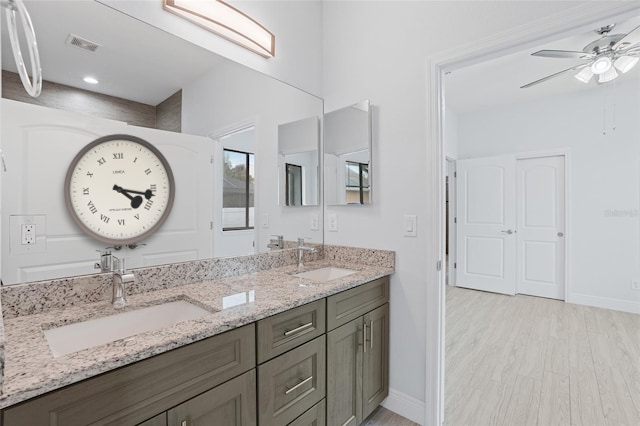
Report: 4:17
